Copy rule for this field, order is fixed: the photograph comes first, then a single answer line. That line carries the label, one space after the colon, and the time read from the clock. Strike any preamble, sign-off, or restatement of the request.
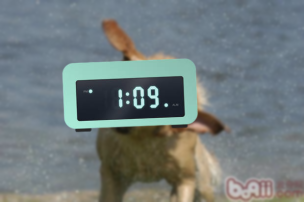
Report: 1:09
